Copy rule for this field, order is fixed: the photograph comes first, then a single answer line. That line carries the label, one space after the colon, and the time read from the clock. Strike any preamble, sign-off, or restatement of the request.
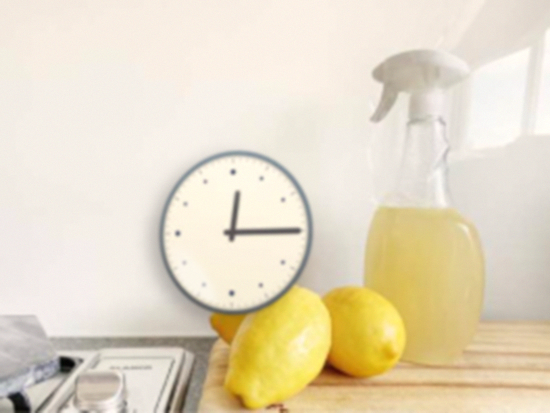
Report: 12:15
